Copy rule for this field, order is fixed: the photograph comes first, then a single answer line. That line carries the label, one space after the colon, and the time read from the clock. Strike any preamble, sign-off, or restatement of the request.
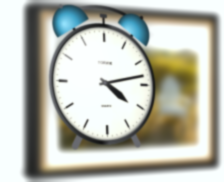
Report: 4:13
